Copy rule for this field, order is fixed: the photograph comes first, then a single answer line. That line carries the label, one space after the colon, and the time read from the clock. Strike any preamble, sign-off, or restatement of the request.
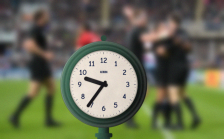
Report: 9:36
